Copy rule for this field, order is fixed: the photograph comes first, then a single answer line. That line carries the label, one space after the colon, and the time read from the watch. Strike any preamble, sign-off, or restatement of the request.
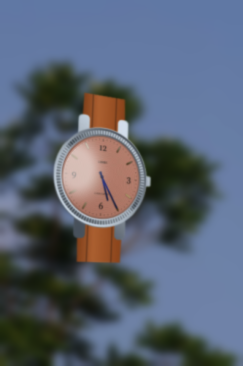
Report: 5:25
